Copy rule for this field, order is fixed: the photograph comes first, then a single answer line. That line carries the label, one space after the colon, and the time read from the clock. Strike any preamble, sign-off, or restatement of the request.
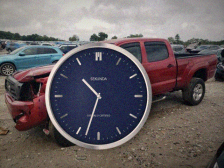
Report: 10:33
